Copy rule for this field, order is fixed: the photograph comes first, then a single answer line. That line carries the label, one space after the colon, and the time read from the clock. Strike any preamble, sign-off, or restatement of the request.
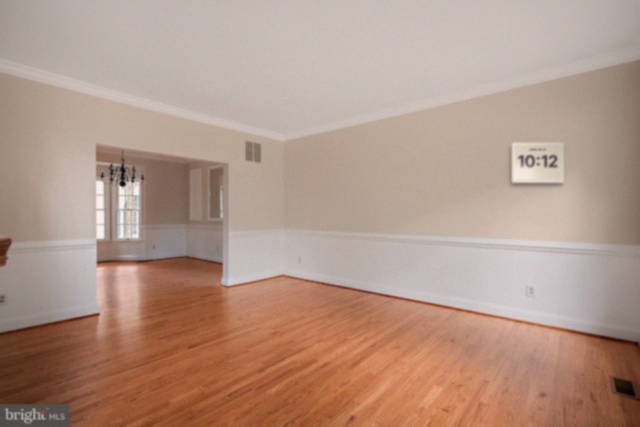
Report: 10:12
